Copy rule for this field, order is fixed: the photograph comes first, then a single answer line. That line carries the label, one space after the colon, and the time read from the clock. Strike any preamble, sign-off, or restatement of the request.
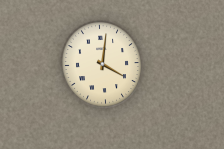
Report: 4:02
